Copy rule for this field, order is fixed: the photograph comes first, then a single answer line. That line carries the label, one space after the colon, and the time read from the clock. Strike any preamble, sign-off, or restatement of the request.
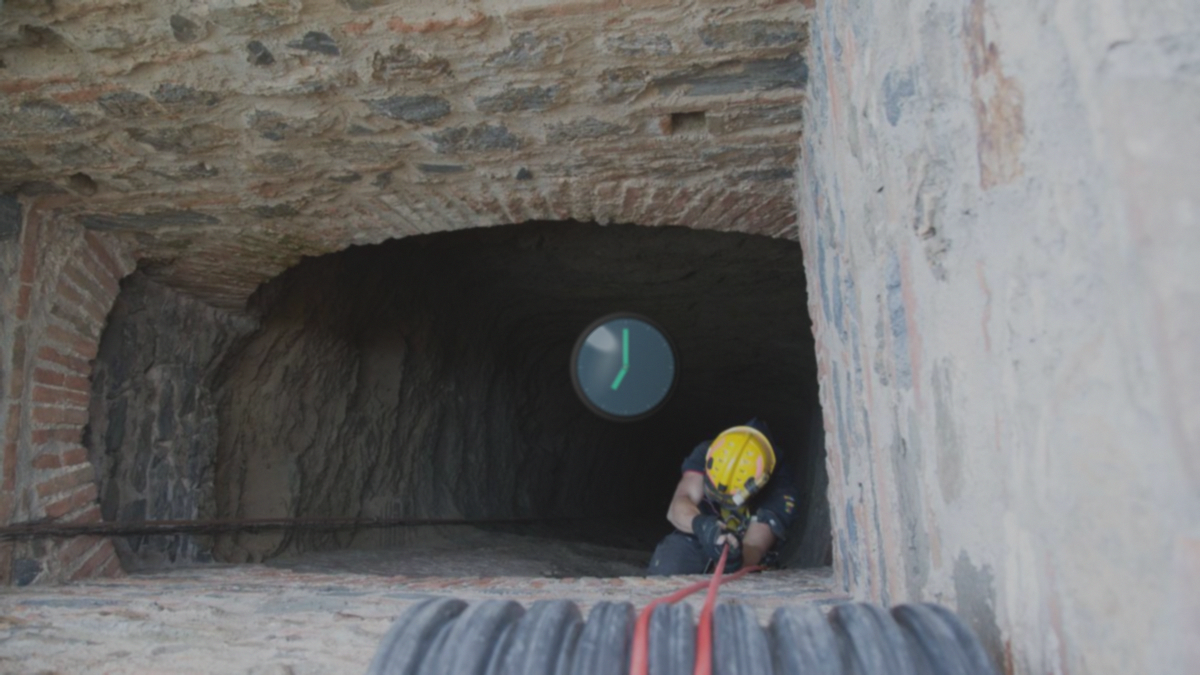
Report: 7:00
